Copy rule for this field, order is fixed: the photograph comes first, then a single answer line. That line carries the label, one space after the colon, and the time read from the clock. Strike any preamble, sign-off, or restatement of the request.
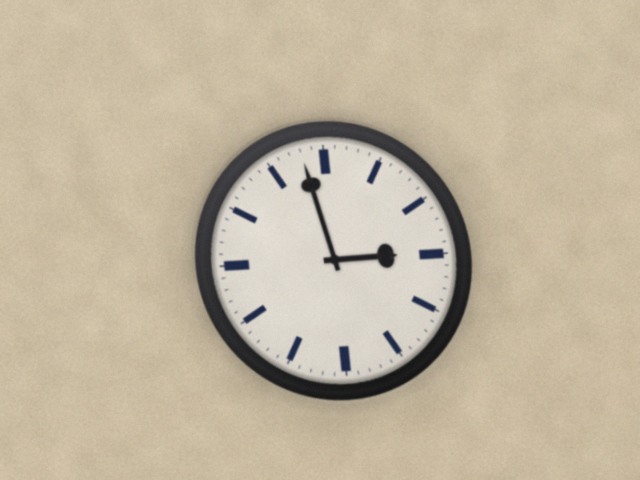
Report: 2:58
